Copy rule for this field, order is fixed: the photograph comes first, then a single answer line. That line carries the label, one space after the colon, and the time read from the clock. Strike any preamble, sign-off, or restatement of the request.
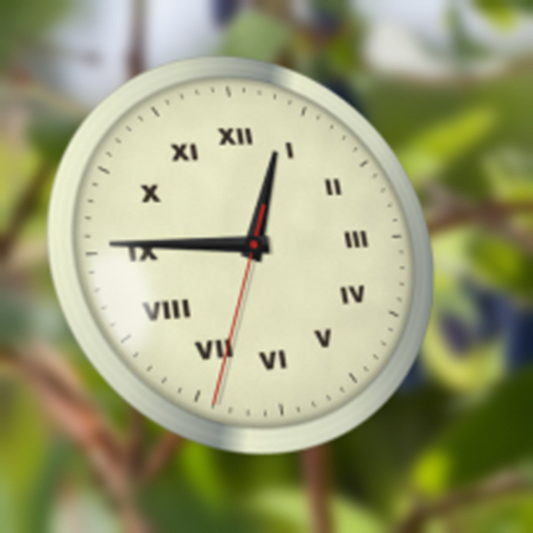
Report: 12:45:34
